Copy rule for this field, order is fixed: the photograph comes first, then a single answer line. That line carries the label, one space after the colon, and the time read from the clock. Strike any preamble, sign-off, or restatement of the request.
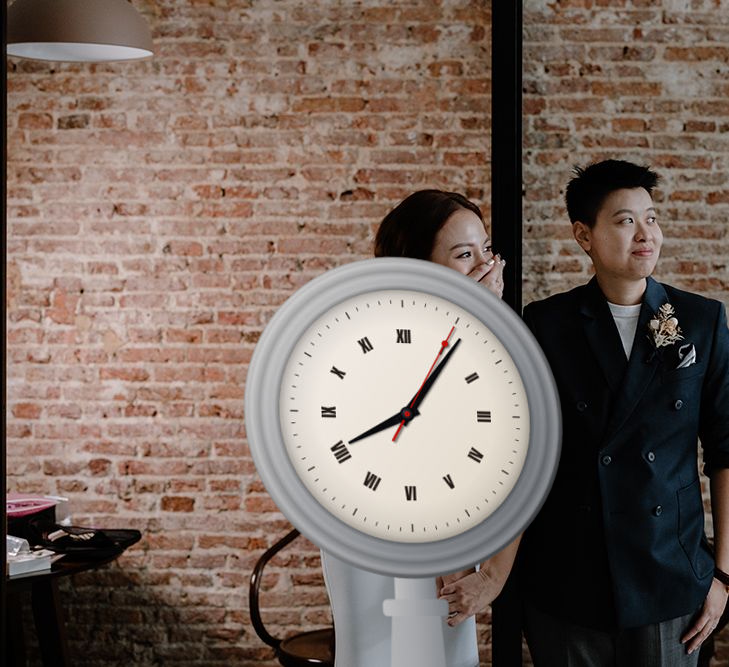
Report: 8:06:05
